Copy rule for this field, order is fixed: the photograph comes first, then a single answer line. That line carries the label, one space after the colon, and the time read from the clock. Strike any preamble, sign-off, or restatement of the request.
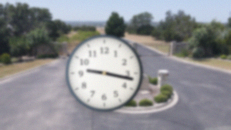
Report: 9:17
